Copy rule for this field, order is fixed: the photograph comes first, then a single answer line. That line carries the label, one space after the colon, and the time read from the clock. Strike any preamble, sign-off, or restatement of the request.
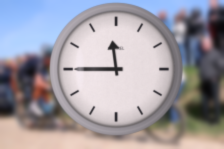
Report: 11:45
